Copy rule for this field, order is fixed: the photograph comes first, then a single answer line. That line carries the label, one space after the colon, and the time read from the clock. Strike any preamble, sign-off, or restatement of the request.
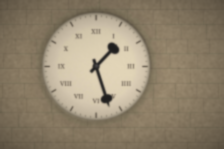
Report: 1:27
